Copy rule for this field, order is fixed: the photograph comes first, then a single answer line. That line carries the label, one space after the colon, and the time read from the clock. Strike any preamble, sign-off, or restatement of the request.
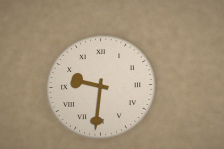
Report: 9:31
